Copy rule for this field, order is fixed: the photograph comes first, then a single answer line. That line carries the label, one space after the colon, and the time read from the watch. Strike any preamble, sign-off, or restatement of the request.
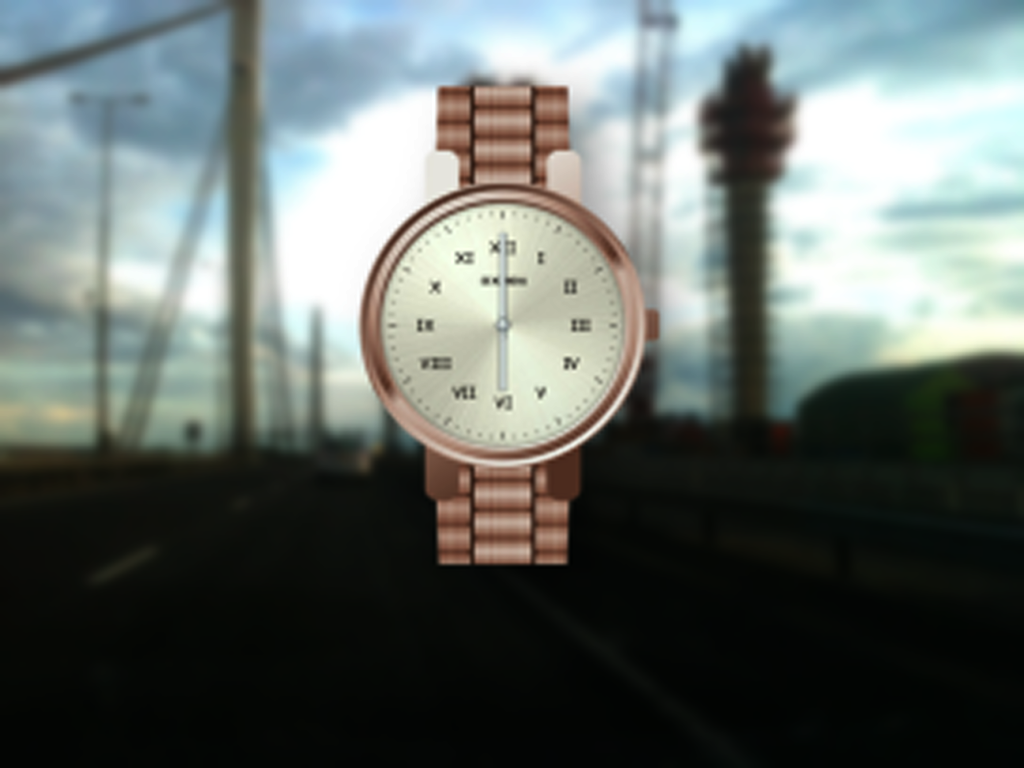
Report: 6:00
